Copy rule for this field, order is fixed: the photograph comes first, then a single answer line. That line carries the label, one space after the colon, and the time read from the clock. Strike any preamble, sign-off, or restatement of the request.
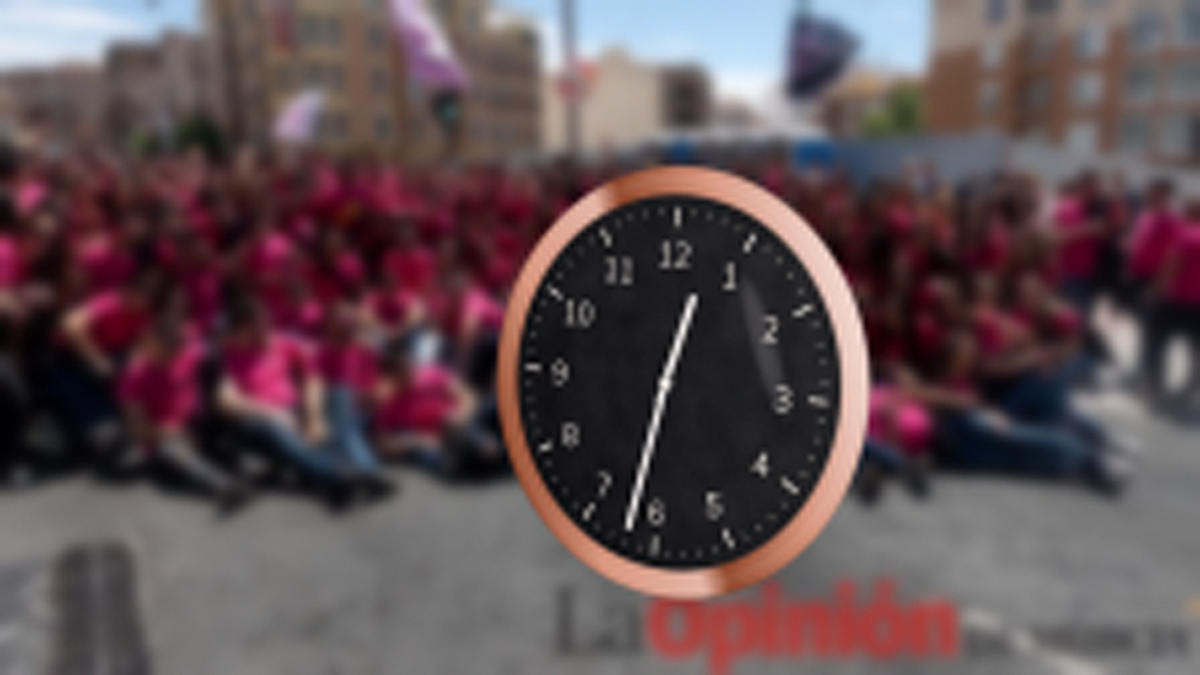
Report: 12:32
